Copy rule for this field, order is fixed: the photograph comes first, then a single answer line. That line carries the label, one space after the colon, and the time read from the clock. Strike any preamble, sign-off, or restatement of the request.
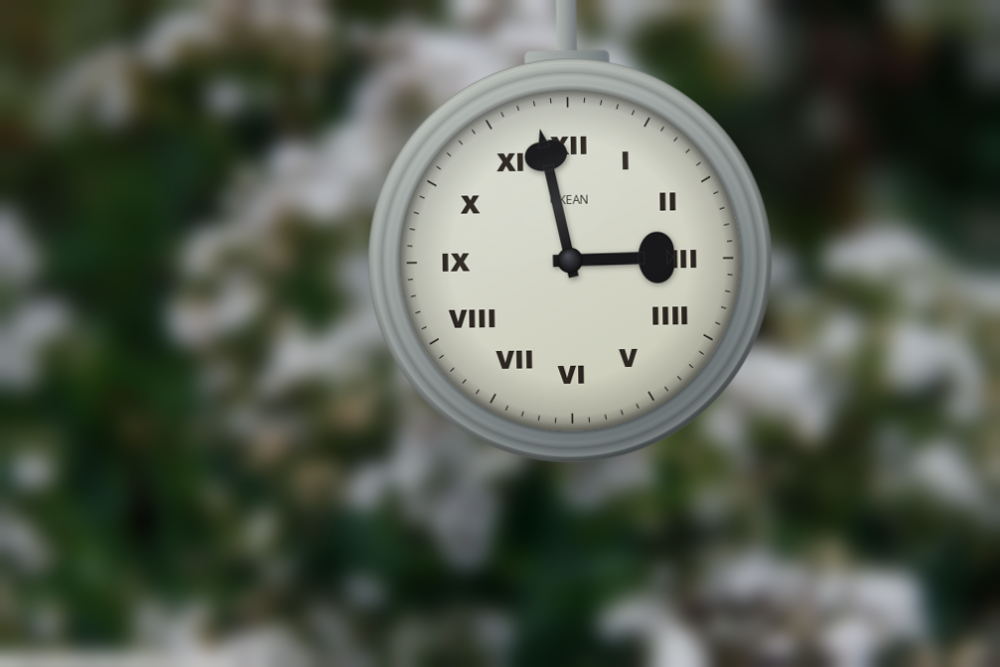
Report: 2:58
